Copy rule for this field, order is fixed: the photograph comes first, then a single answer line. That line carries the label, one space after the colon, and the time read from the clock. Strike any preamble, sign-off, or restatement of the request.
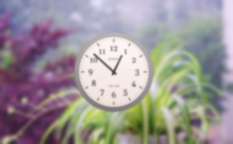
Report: 12:52
